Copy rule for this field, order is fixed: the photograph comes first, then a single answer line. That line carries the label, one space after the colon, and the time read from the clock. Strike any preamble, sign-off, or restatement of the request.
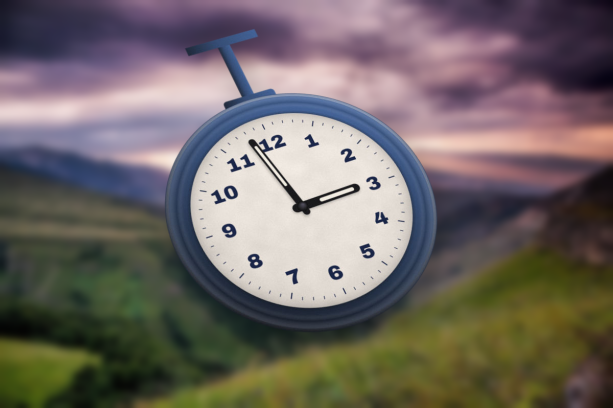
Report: 2:58
